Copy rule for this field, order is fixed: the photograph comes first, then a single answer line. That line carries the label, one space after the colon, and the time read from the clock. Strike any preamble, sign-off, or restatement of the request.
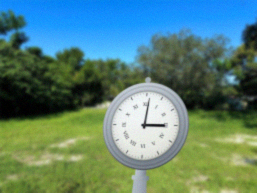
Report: 3:01
